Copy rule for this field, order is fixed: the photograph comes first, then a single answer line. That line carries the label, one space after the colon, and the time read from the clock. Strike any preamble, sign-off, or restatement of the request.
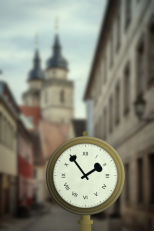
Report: 1:54
